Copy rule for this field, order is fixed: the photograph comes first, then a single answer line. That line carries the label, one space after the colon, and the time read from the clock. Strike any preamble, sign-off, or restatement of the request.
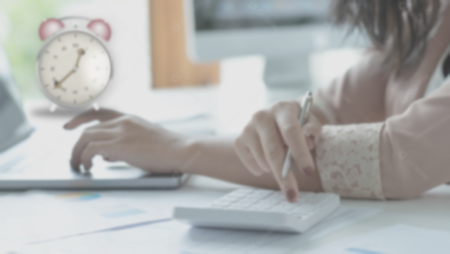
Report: 12:38
